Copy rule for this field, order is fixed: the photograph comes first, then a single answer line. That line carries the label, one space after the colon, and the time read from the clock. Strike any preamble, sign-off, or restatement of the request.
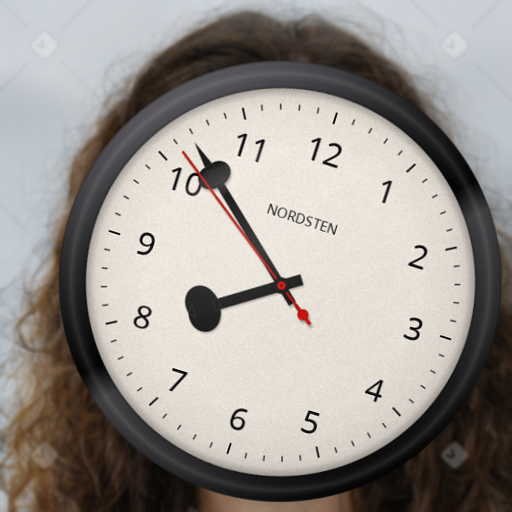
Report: 7:51:51
